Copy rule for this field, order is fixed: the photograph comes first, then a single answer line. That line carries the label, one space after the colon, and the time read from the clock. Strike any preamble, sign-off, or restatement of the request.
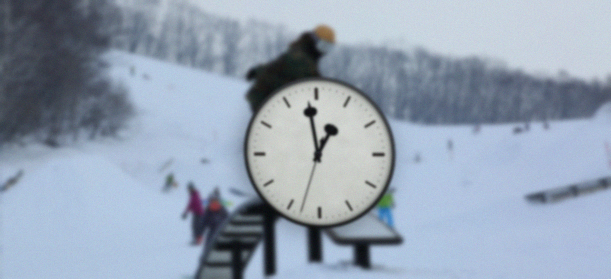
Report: 12:58:33
